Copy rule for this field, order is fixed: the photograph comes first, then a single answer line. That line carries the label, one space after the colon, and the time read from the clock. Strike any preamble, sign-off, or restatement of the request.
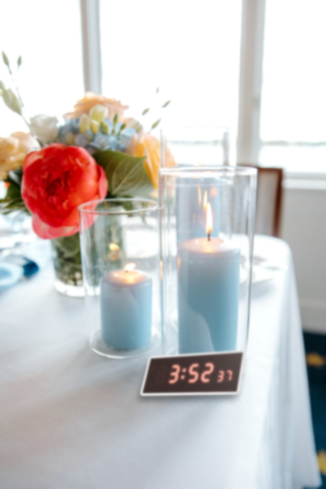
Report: 3:52
